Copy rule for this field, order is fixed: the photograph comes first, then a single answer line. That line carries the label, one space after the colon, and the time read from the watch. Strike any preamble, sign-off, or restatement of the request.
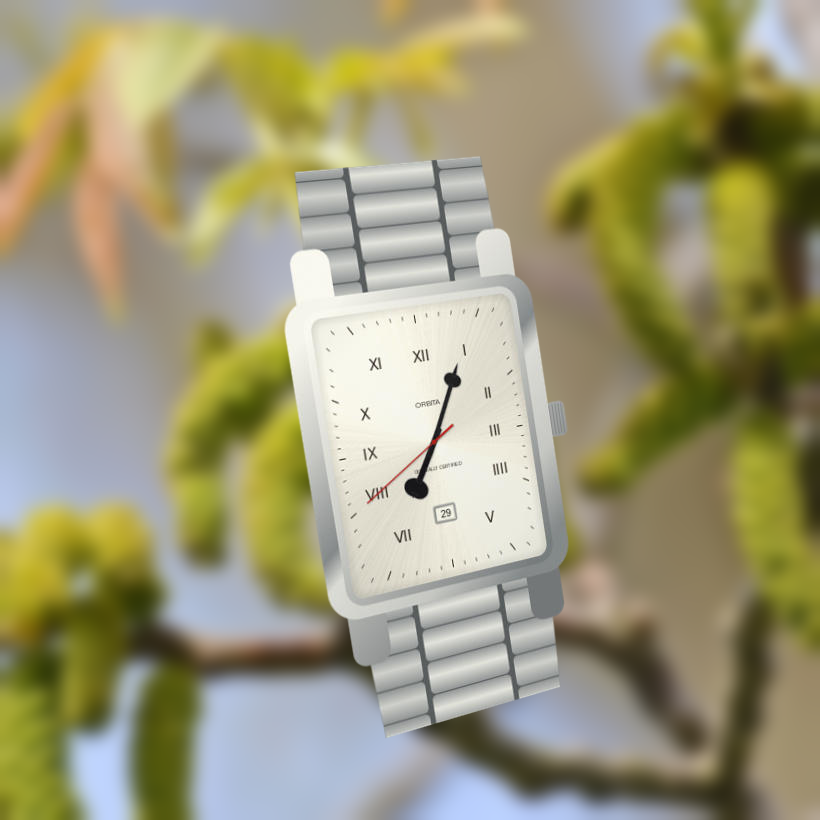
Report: 7:04:40
